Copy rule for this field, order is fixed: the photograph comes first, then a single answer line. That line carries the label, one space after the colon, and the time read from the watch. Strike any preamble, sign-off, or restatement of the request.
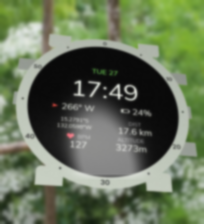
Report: 17:49
